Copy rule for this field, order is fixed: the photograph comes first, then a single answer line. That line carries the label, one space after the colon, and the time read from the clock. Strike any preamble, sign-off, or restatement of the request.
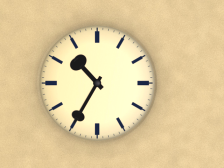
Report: 10:35
